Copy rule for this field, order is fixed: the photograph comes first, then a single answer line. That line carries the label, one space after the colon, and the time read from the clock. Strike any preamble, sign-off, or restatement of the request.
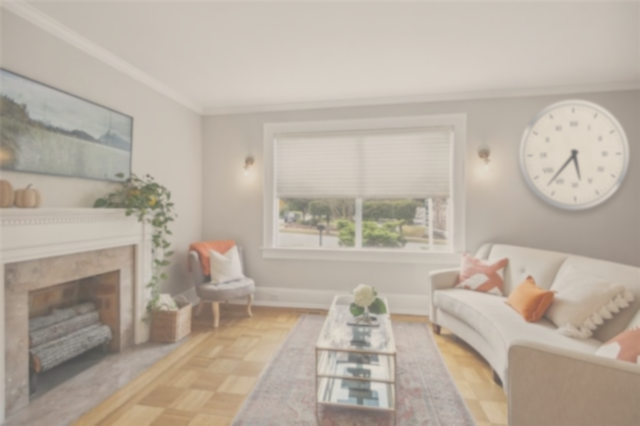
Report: 5:37
